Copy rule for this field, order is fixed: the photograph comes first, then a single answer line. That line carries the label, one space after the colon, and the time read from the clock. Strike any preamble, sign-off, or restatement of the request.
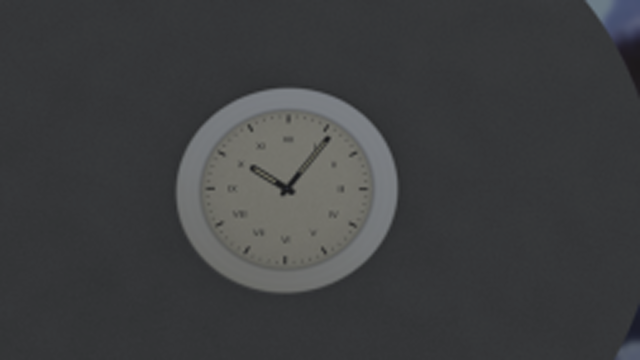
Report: 10:06
